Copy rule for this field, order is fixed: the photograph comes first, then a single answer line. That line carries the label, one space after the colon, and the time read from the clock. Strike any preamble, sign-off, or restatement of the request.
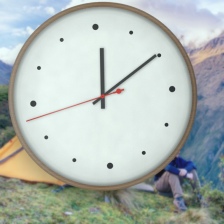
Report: 12:09:43
